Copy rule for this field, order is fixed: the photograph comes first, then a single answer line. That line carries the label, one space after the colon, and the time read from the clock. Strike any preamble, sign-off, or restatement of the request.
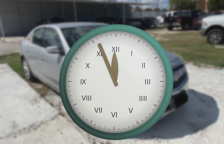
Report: 11:56
